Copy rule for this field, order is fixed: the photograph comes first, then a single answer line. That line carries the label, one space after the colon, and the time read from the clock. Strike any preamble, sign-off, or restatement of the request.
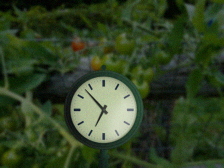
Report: 6:53
